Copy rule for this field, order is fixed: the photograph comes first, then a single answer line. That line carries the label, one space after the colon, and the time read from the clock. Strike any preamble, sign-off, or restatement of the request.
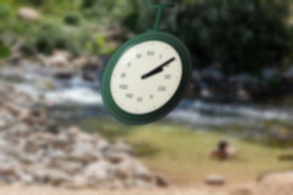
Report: 2:09
